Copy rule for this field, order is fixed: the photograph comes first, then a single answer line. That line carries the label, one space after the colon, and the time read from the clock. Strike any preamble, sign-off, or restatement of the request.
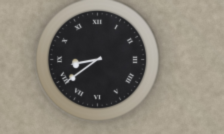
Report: 8:39
